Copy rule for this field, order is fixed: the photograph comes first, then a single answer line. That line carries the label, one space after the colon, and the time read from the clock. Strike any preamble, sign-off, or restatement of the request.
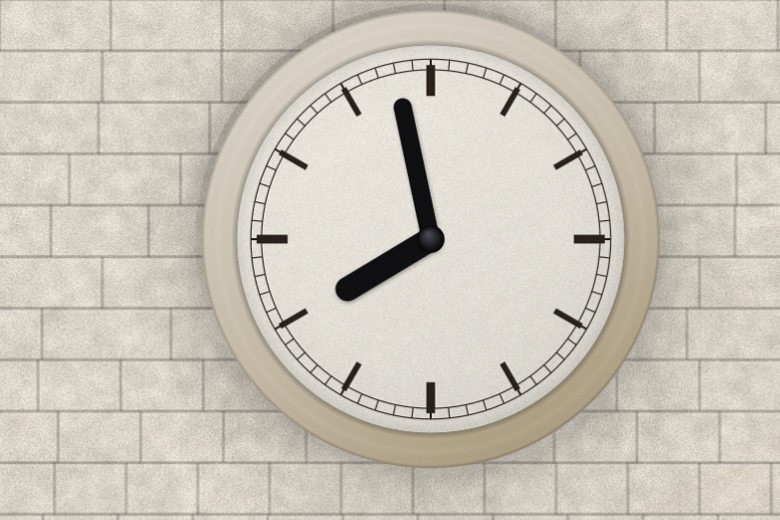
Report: 7:58
